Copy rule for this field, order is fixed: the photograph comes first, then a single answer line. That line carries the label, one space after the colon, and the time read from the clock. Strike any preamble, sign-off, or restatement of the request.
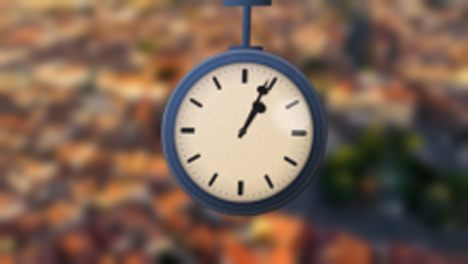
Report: 1:04
